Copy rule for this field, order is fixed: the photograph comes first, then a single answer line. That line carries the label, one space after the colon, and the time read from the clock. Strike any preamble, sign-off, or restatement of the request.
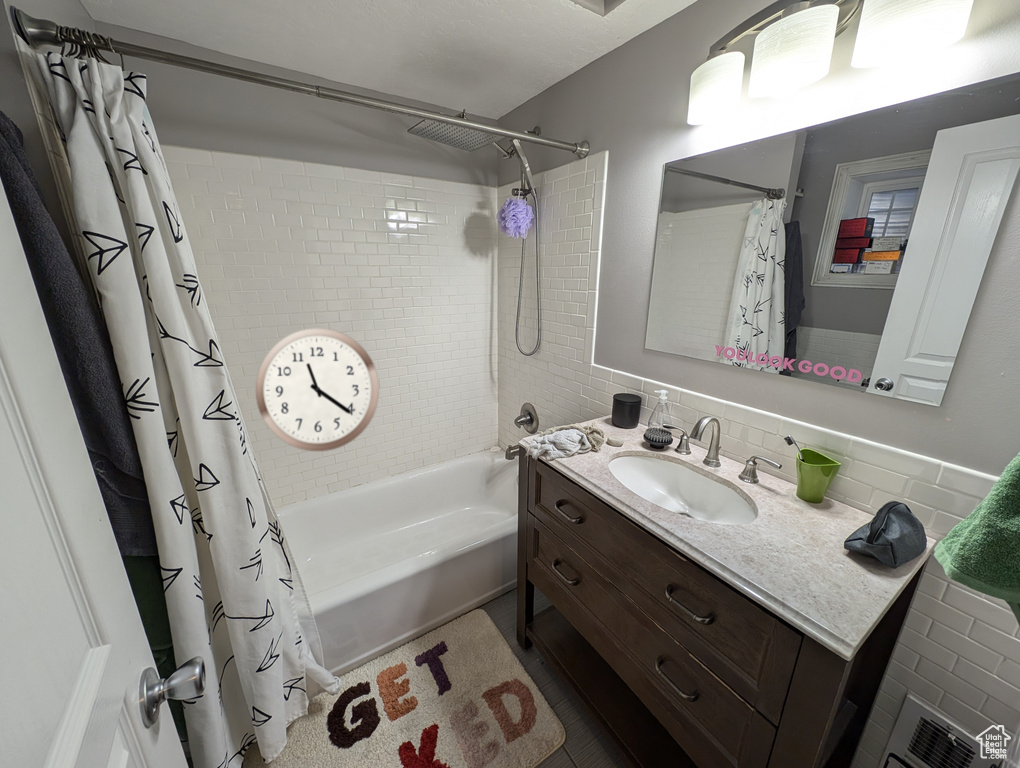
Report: 11:21
